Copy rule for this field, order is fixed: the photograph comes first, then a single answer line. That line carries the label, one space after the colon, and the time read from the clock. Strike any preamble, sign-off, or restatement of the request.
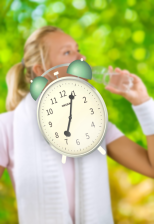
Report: 7:04
